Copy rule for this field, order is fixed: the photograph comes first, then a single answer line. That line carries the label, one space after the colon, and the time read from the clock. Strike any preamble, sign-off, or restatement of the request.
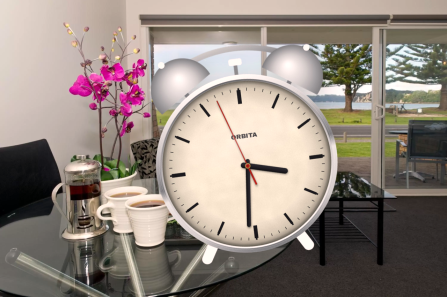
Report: 3:30:57
